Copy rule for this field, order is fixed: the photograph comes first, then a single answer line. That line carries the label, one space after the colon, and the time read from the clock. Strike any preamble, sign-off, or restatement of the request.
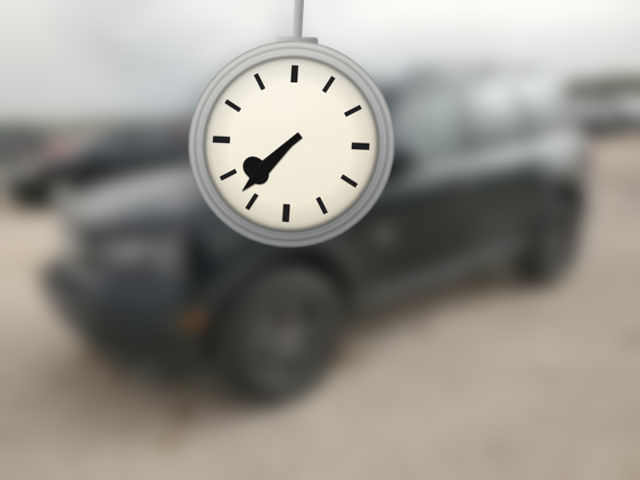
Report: 7:37
